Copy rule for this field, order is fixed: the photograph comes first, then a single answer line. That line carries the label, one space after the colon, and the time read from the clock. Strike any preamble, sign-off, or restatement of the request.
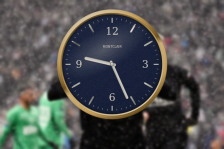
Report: 9:26
